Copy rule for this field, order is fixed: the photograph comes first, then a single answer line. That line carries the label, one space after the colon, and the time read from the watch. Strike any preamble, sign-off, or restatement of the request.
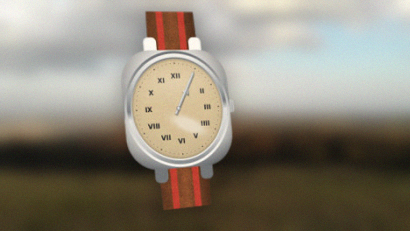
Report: 1:05
